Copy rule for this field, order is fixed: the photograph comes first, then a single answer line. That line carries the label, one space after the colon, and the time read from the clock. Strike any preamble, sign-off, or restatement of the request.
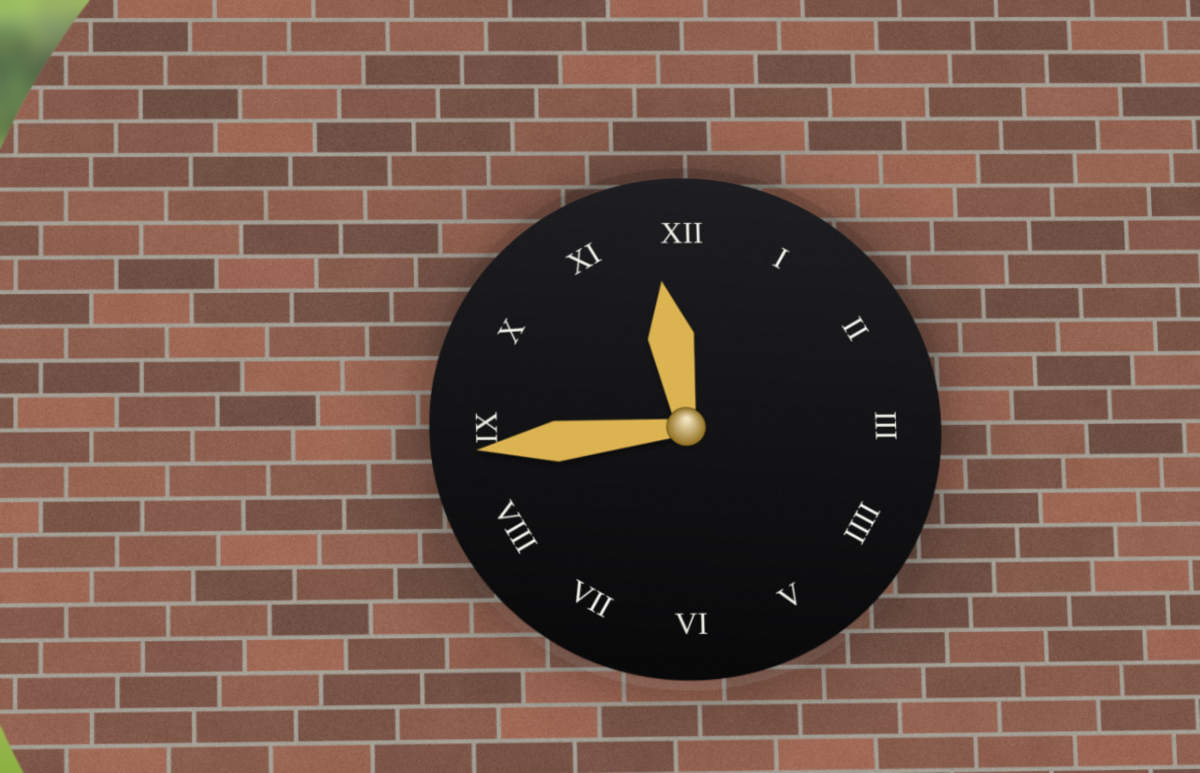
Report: 11:44
